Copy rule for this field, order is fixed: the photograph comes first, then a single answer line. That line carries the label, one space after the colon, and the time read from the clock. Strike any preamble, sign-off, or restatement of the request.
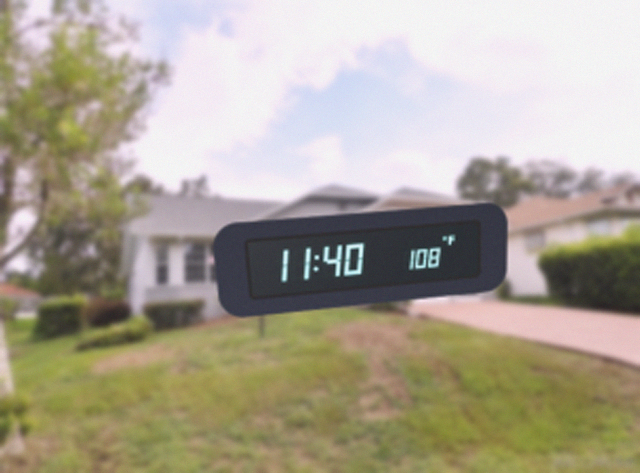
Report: 11:40
